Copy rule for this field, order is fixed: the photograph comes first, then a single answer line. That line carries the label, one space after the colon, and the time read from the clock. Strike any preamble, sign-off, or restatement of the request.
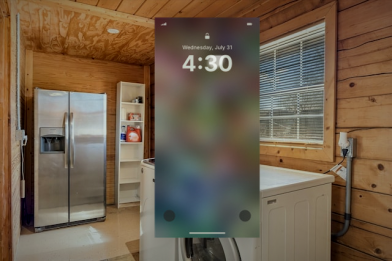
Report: 4:30
